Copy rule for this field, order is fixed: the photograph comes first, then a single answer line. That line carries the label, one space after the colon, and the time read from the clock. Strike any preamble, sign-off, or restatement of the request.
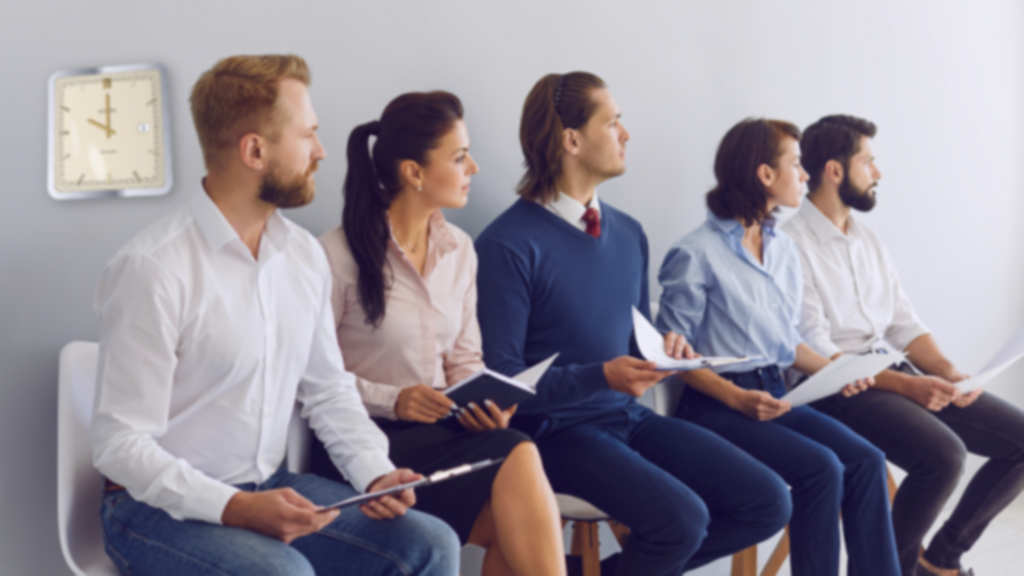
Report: 10:00
